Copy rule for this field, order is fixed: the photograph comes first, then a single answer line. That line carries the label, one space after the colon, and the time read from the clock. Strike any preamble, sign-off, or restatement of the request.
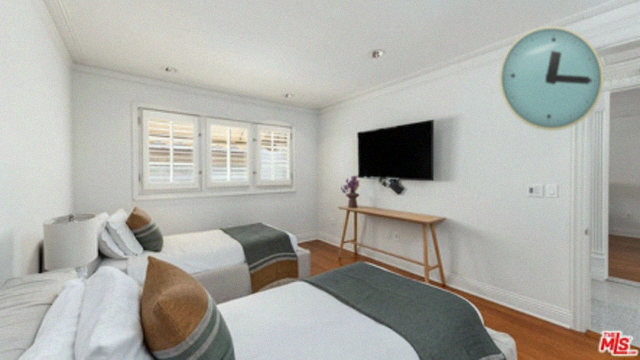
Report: 12:15
